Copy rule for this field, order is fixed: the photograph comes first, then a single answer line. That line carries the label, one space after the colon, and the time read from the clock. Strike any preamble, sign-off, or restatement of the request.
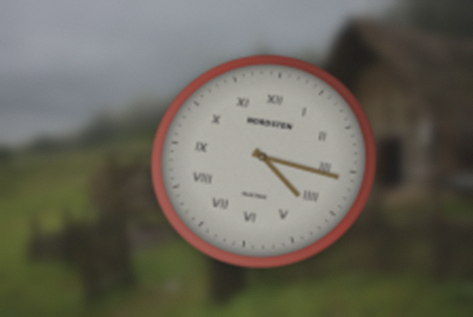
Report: 4:16
